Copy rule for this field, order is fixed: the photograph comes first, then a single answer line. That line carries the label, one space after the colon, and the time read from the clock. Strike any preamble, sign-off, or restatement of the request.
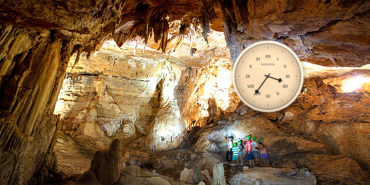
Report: 3:36
